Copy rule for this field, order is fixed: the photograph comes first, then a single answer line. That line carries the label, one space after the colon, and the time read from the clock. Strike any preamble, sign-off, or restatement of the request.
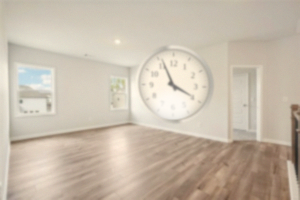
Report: 3:56
